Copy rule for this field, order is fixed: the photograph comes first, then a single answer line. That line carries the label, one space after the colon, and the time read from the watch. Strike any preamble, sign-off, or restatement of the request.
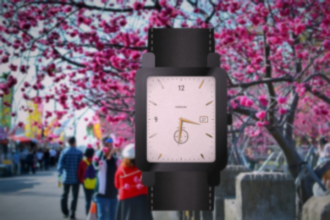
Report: 3:31
